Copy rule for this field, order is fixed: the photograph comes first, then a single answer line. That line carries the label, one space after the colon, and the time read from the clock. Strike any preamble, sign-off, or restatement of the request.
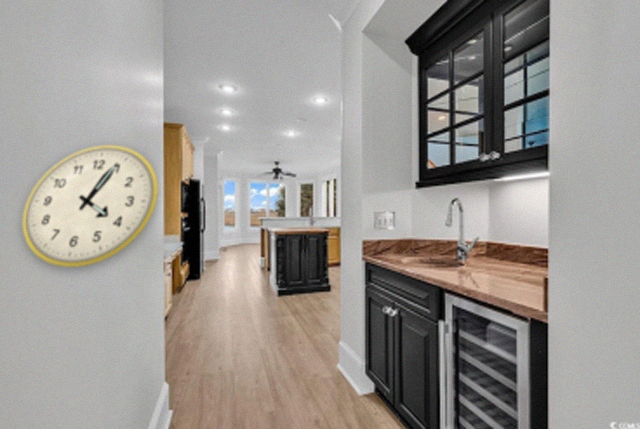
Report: 4:04
